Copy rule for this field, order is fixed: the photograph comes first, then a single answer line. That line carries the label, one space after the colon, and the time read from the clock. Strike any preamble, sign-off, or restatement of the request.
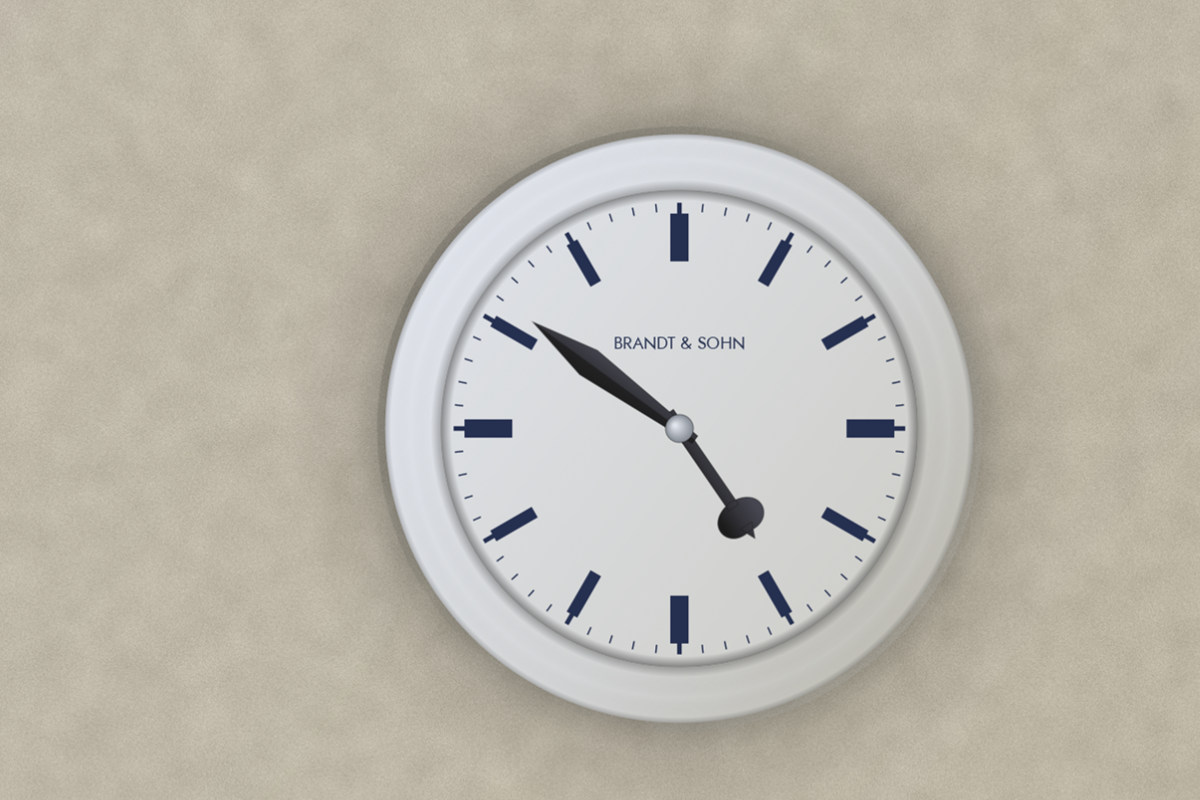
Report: 4:51
